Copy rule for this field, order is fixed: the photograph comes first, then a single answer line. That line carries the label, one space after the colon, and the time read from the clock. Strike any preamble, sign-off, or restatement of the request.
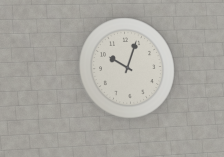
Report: 10:04
